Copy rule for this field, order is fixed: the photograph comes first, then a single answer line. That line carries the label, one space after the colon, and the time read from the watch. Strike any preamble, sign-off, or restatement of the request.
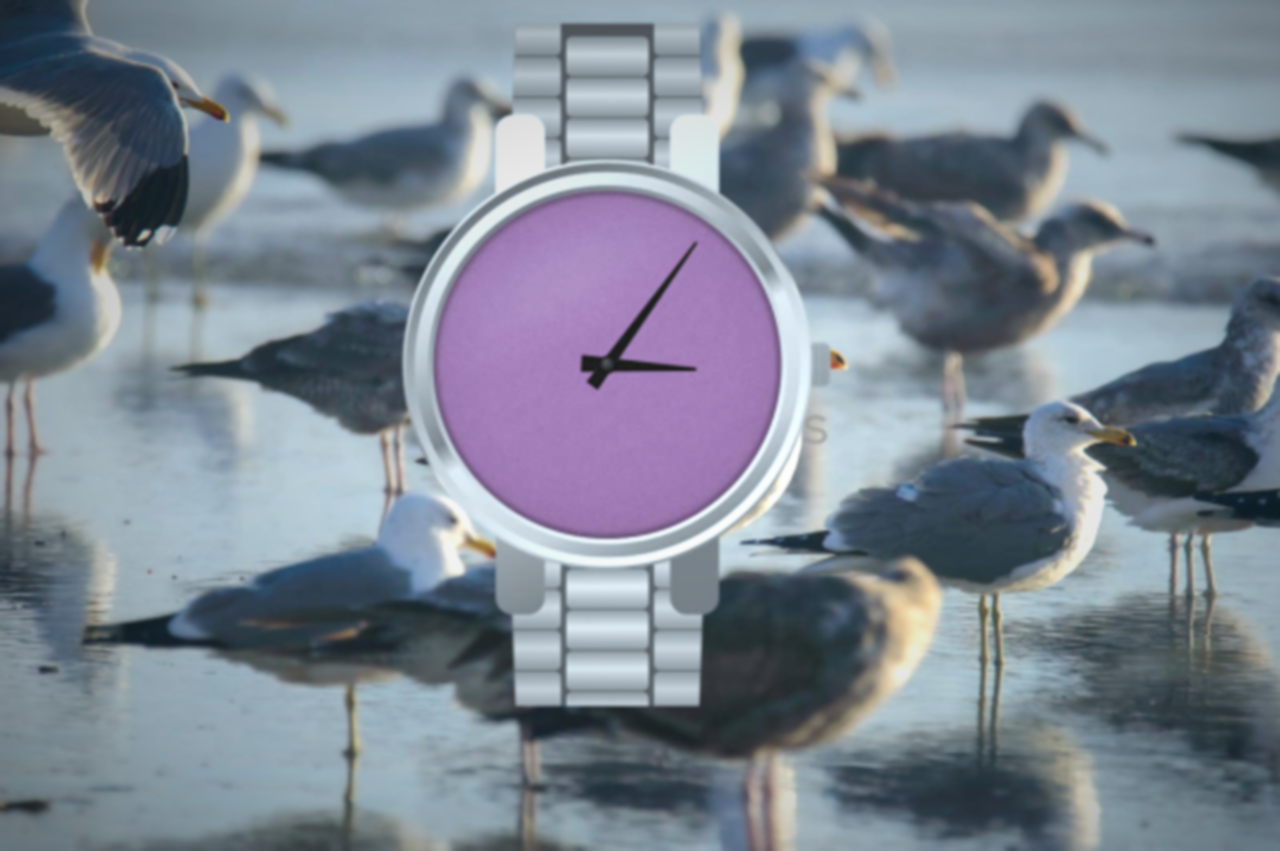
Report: 3:06
